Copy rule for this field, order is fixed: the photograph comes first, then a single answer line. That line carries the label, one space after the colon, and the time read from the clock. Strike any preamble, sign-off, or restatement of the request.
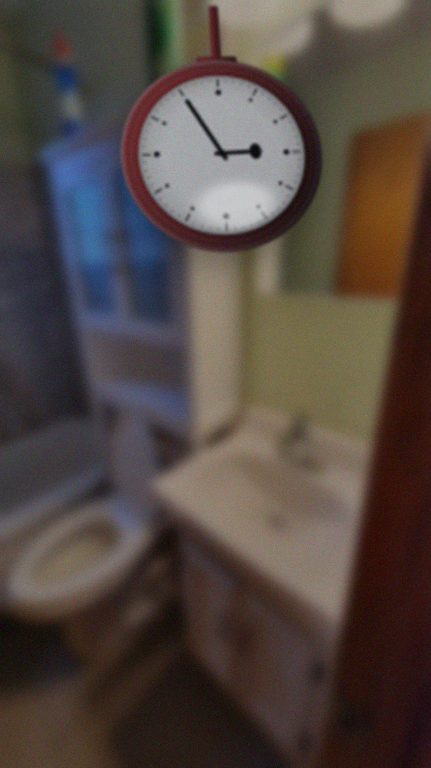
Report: 2:55
